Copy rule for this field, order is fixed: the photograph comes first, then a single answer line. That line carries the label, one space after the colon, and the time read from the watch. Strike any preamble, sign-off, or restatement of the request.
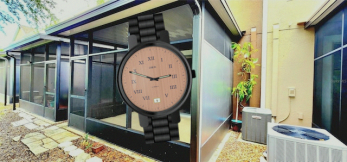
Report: 2:49
